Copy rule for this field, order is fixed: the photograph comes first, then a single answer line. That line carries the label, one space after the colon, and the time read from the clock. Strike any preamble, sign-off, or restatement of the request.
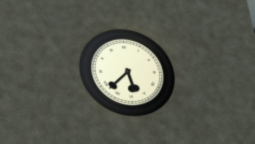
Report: 5:38
